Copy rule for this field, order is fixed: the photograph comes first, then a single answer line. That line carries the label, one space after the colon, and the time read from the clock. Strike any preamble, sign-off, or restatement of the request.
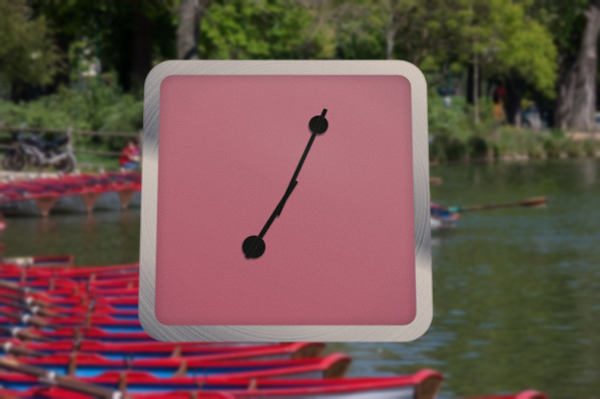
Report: 7:04
